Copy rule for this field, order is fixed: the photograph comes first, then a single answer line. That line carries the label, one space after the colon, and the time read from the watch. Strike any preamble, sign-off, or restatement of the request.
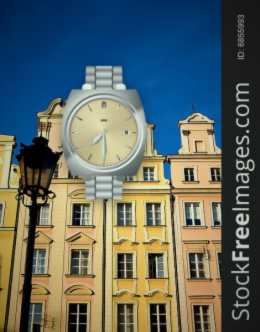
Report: 7:30
